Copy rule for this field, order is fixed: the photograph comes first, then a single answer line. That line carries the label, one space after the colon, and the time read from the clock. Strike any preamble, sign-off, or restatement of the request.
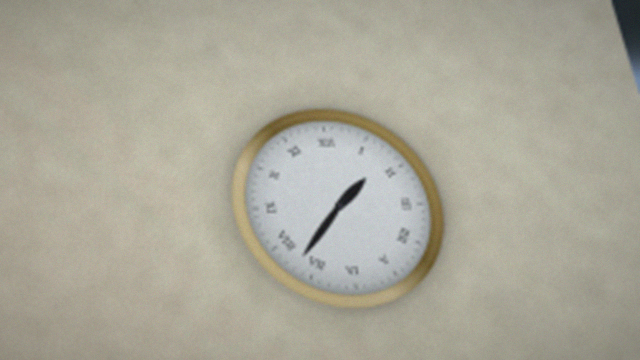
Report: 1:37
